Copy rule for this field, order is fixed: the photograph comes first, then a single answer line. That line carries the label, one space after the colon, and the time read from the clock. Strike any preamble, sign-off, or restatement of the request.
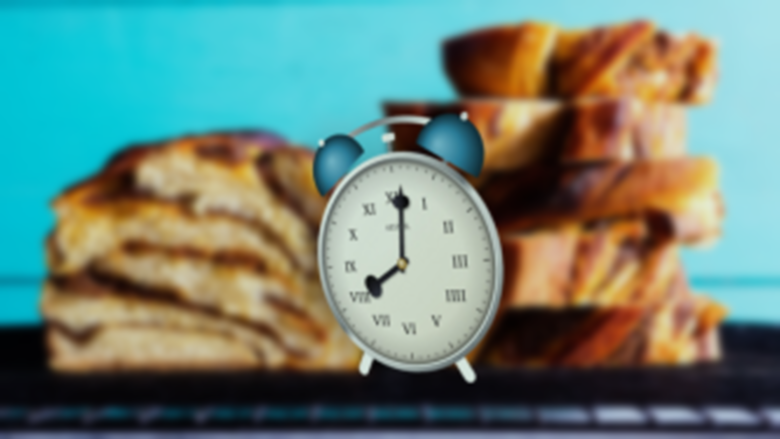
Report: 8:01
